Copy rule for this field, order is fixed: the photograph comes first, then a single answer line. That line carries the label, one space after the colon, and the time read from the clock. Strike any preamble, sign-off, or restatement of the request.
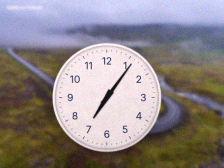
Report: 7:06
